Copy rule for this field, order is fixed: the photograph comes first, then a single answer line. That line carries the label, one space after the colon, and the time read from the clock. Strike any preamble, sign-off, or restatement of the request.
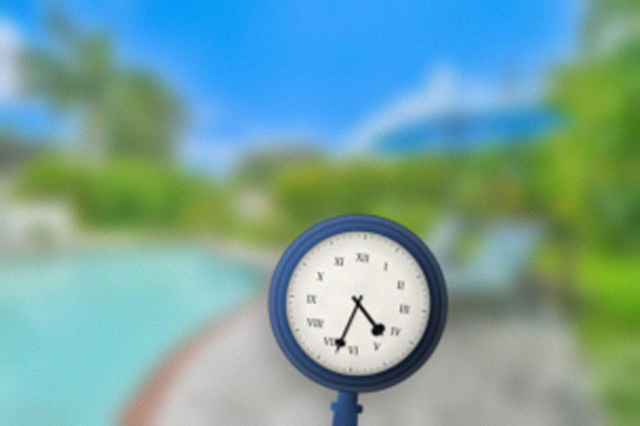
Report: 4:33
